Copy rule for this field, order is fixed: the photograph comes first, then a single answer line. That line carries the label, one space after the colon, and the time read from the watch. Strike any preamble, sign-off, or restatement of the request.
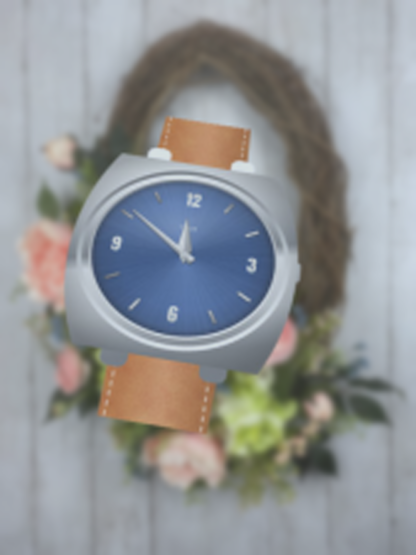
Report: 11:51
